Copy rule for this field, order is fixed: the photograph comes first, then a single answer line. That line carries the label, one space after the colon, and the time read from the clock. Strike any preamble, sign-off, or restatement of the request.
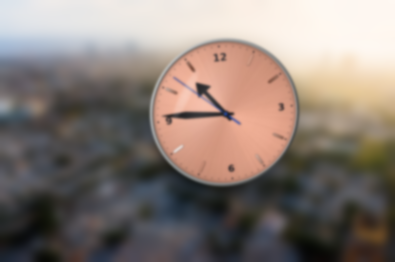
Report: 10:45:52
